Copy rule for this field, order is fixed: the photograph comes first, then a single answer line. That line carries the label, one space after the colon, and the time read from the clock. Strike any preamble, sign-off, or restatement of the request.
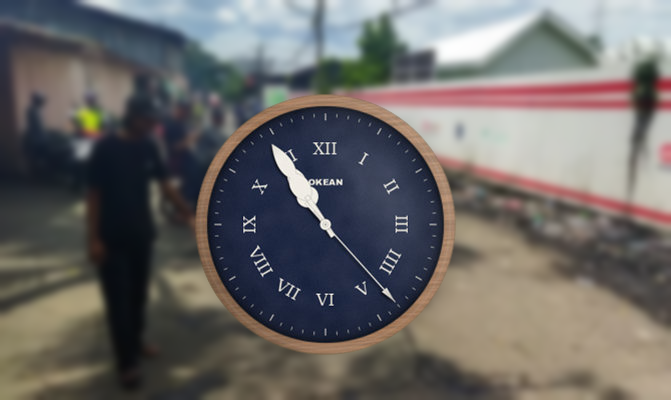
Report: 10:54:23
